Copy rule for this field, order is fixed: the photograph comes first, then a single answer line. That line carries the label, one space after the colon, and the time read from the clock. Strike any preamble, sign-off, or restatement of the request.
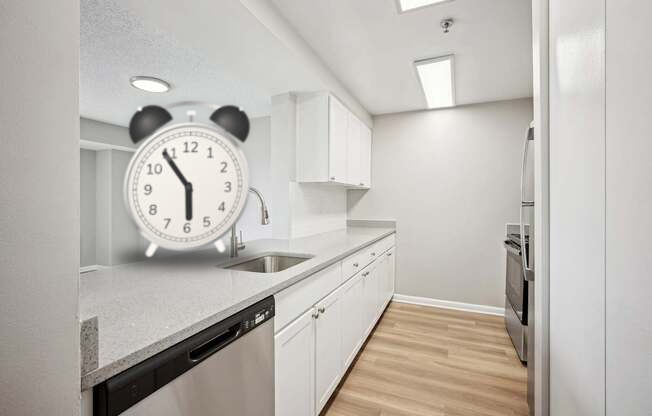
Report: 5:54
